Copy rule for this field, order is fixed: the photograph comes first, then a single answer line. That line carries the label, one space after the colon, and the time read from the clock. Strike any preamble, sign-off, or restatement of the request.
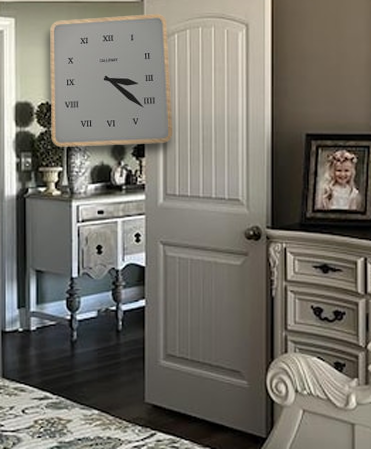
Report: 3:22
